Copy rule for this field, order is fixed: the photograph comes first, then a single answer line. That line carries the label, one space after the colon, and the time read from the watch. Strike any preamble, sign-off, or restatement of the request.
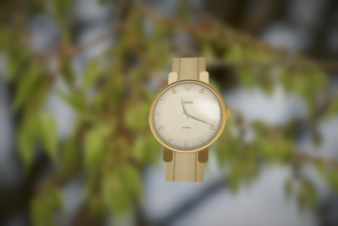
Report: 11:19
